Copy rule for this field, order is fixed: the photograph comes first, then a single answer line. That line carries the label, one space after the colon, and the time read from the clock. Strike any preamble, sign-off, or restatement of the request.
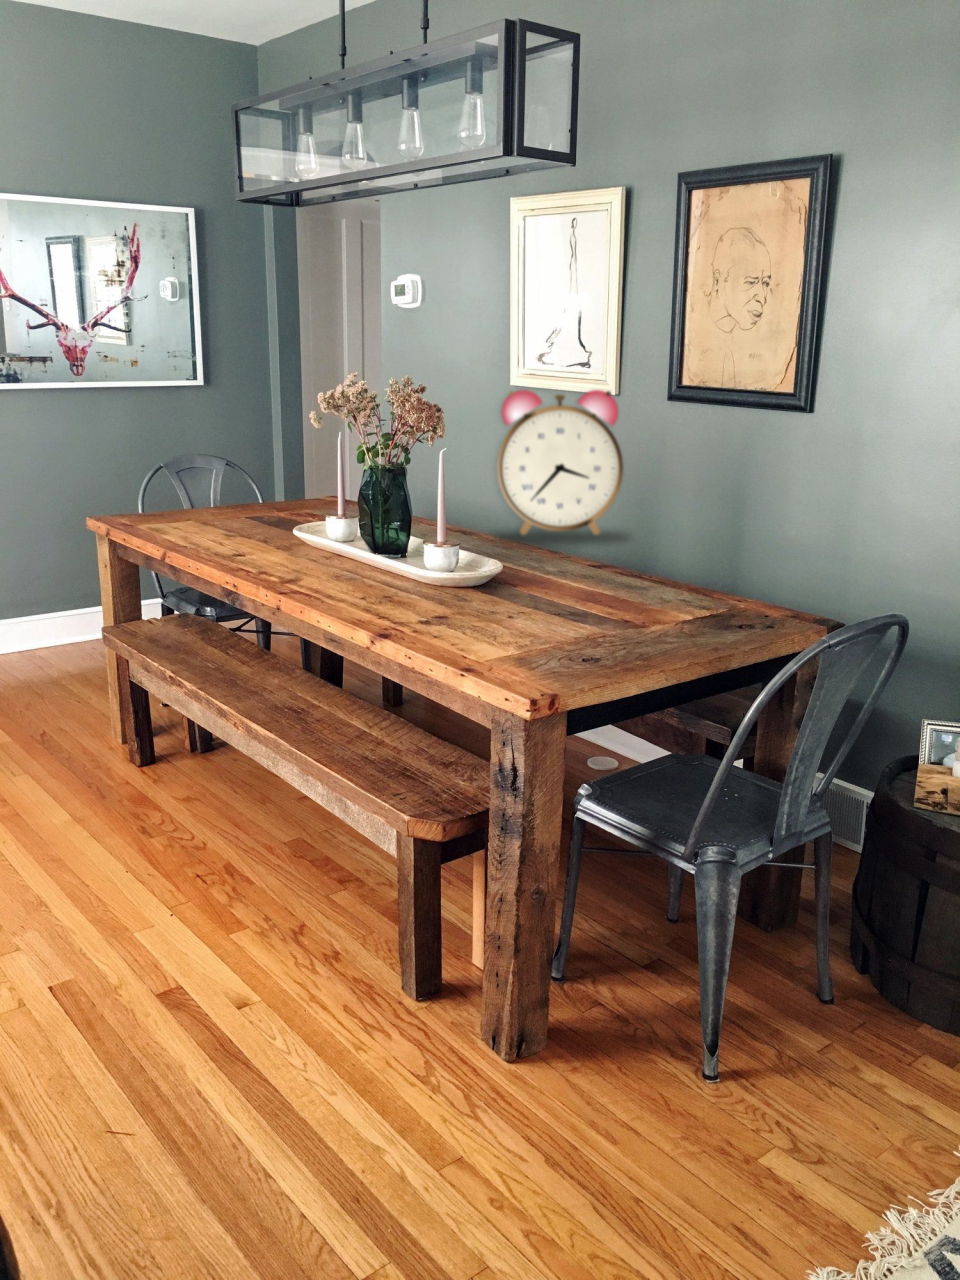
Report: 3:37
